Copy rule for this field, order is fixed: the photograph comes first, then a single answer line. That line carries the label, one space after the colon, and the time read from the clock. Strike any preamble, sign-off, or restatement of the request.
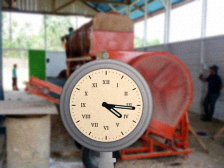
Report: 4:16
